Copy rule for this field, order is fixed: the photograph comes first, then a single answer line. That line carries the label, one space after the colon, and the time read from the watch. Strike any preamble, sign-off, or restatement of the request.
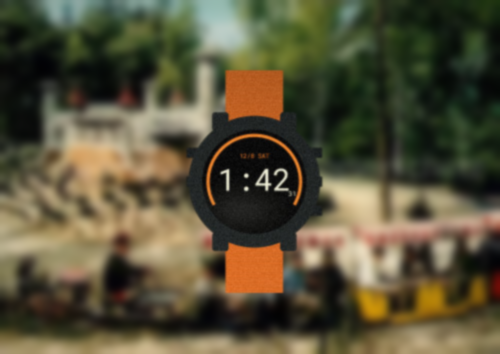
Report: 1:42
